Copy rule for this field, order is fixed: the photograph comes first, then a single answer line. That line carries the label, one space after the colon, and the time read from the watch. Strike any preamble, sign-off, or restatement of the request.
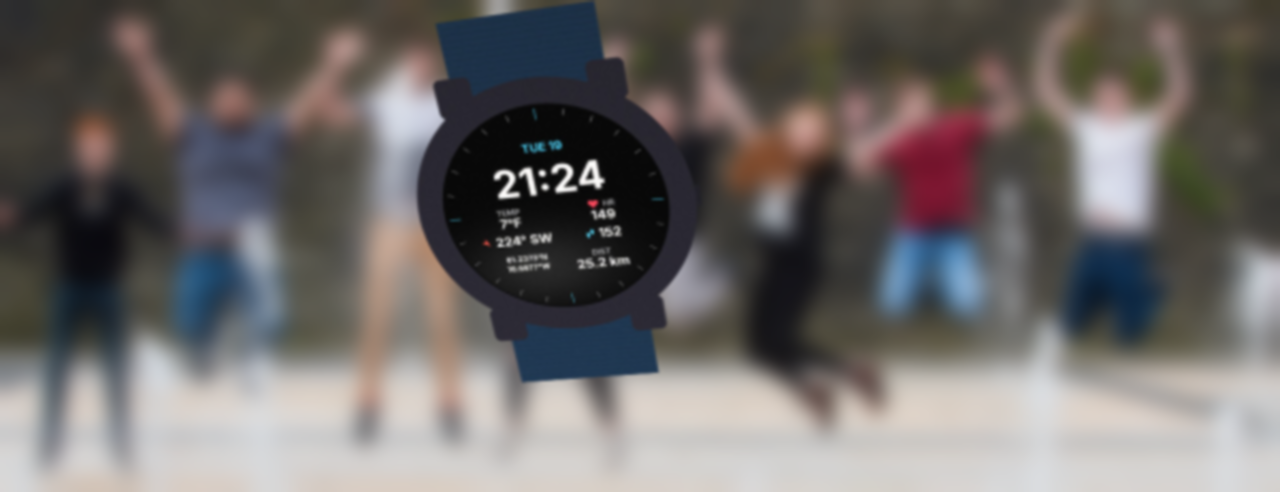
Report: 21:24
